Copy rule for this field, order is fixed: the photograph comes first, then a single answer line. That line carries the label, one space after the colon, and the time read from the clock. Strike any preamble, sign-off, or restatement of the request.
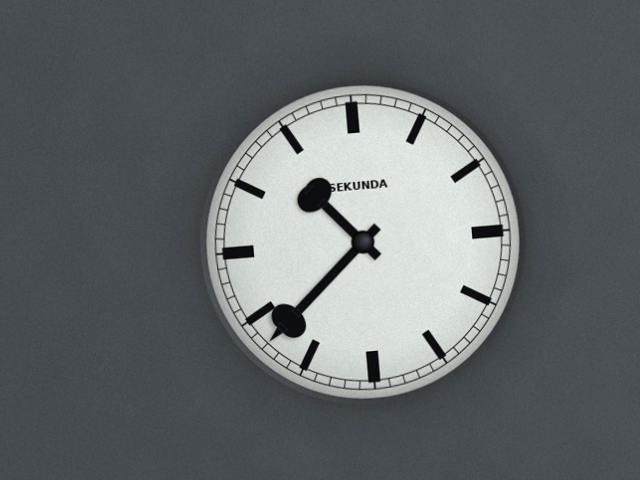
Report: 10:38
